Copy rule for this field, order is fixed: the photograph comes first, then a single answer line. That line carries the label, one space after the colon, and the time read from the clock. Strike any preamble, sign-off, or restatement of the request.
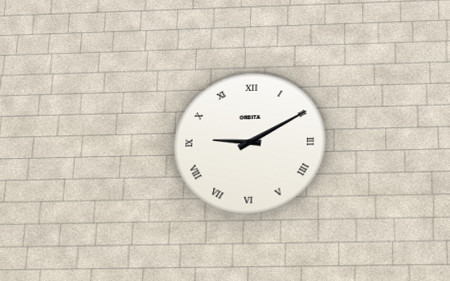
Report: 9:10
